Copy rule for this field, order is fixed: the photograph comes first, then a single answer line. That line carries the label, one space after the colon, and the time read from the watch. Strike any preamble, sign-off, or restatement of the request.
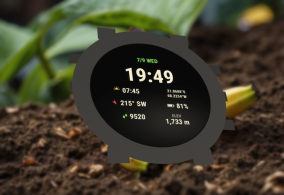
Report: 19:49
